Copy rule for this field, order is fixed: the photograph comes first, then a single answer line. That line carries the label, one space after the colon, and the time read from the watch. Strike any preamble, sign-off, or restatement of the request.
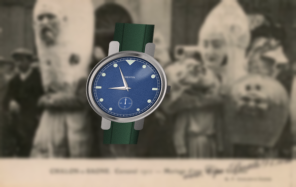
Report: 8:56
